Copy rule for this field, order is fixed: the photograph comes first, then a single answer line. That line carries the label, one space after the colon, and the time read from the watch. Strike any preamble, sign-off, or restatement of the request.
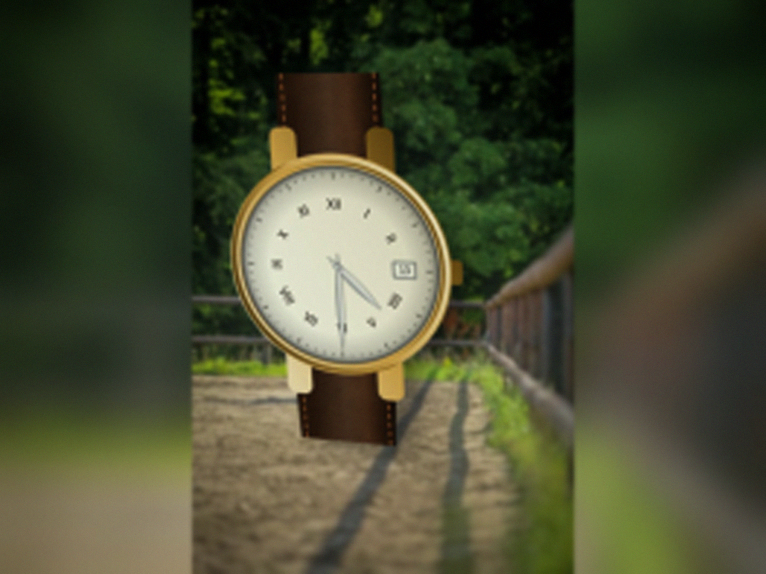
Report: 4:30
